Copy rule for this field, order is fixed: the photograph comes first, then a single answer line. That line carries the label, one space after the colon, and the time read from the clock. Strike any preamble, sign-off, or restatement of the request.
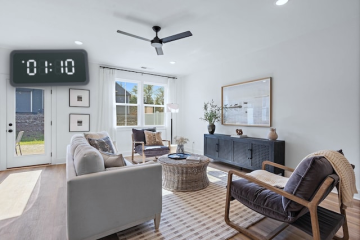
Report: 1:10
